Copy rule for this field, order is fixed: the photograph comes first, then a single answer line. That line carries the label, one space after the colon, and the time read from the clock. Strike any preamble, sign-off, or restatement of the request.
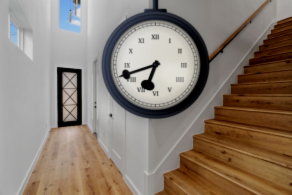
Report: 6:42
